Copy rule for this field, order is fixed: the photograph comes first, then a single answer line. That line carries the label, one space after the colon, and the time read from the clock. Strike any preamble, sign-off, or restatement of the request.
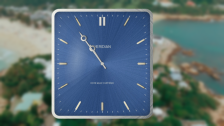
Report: 10:54
